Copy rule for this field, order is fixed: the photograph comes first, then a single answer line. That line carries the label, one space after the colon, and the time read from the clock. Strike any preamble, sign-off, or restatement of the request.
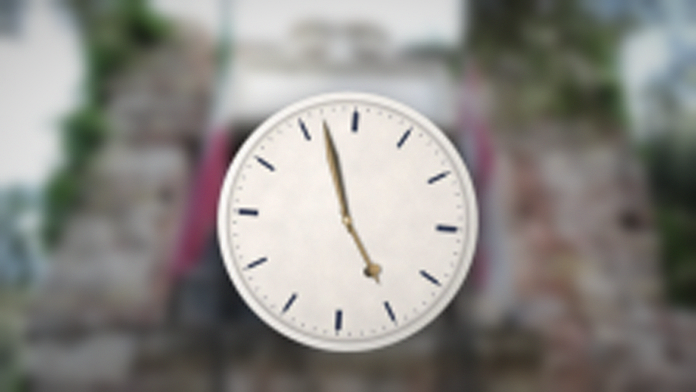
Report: 4:57
